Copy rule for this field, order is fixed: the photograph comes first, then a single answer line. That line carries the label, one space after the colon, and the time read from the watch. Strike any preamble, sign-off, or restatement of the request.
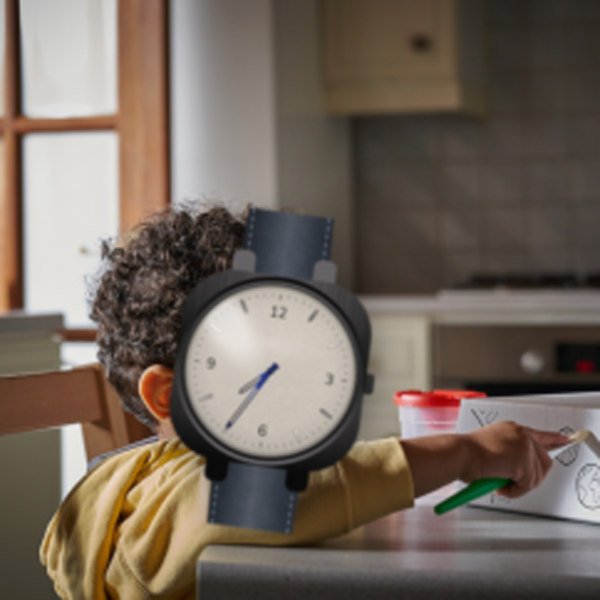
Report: 7:35
